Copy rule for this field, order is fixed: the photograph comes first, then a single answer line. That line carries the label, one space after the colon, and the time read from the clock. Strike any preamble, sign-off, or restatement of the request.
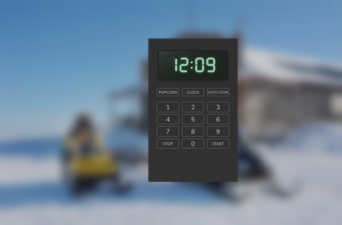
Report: 12:09
